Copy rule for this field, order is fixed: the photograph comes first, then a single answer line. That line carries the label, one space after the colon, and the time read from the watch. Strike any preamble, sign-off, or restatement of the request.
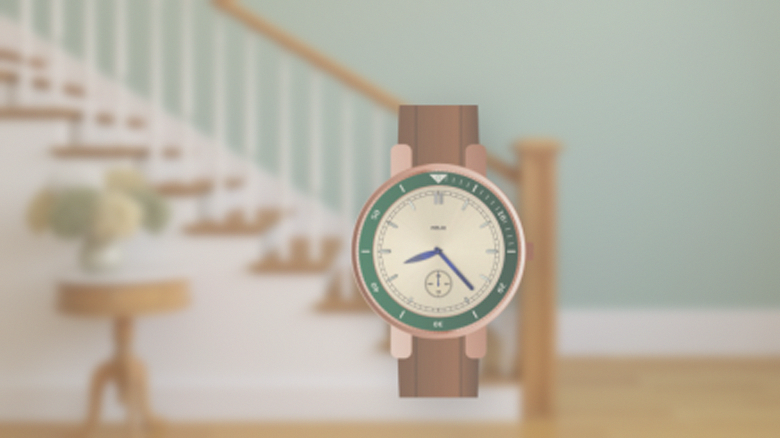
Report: 8:23
